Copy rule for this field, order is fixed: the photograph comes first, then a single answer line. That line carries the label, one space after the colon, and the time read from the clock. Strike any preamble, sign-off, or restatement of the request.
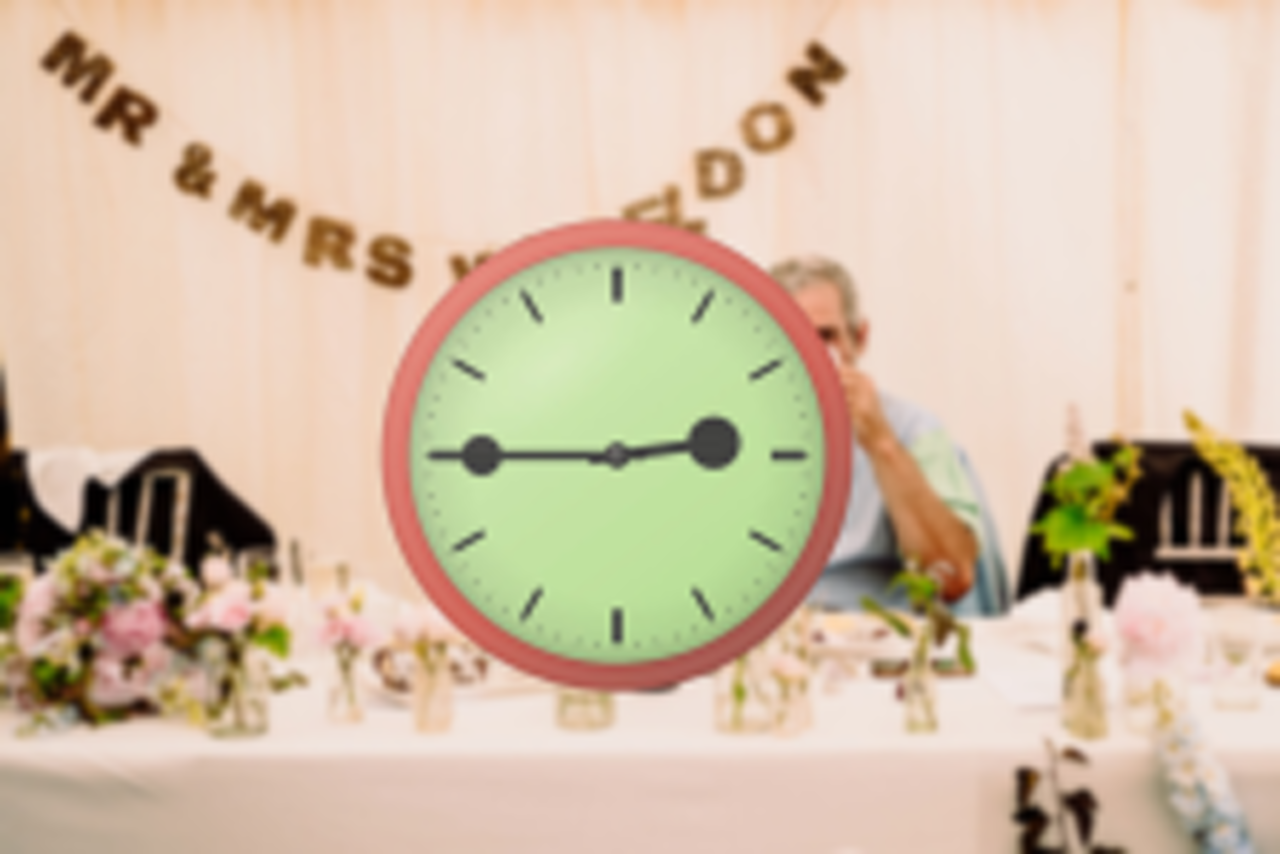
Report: 2:45
